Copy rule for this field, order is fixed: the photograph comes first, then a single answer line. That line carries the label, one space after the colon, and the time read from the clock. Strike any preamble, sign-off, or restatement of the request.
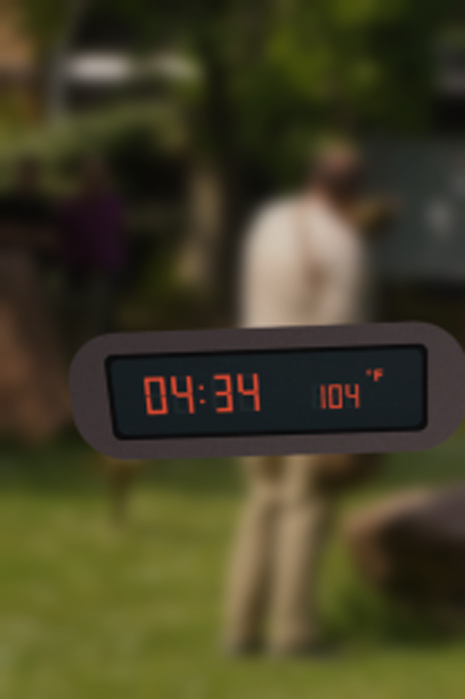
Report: 4:34
